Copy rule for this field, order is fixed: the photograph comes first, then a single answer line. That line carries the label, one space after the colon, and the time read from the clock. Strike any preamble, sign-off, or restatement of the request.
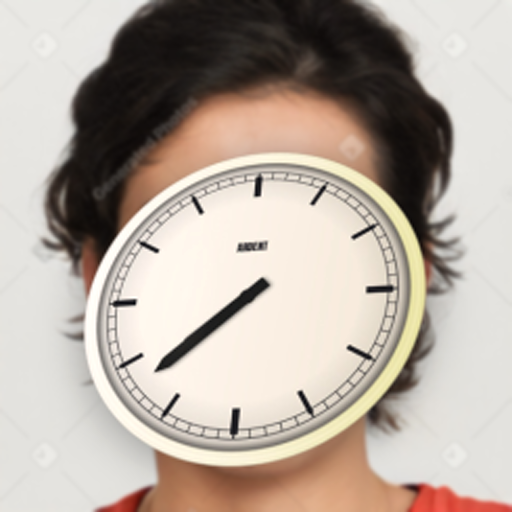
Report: 7:38
